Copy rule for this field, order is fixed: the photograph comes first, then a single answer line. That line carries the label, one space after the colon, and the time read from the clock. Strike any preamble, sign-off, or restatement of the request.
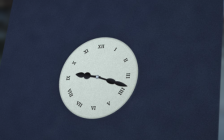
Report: 9:18
